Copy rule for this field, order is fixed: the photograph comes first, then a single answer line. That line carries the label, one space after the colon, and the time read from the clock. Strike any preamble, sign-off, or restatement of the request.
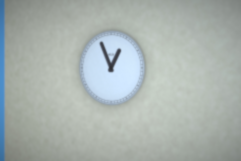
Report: 12:56
